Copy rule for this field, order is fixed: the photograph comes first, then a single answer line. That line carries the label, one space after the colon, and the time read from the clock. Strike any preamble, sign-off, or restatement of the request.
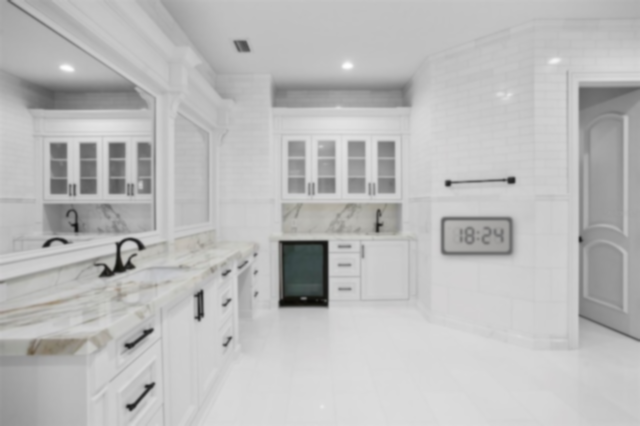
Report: 18:24
